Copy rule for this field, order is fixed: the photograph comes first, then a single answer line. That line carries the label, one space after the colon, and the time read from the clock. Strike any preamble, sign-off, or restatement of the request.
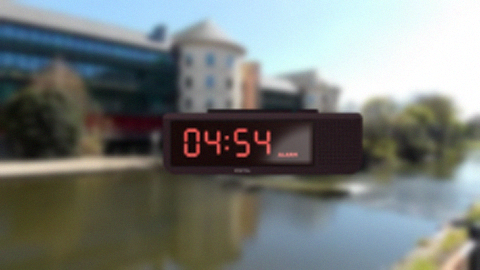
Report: 4:54
